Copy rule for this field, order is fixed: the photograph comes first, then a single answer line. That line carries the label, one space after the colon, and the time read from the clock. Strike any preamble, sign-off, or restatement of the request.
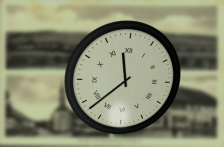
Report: 11:38
